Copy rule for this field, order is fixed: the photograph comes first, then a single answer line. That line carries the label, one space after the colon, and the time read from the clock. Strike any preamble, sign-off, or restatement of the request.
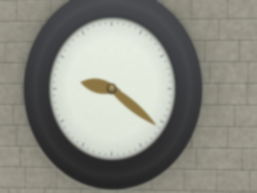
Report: 9:21
